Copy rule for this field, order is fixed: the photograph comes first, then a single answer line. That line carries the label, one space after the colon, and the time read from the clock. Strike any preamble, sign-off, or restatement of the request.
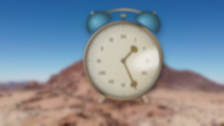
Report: 1:26
